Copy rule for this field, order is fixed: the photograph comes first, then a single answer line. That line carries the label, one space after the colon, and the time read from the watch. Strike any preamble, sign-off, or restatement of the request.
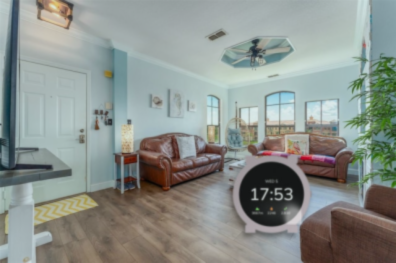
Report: 17:53
